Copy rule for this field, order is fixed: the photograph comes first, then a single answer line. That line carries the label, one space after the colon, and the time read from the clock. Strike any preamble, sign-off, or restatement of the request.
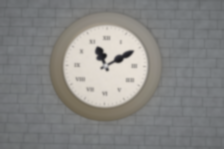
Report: 11:10
